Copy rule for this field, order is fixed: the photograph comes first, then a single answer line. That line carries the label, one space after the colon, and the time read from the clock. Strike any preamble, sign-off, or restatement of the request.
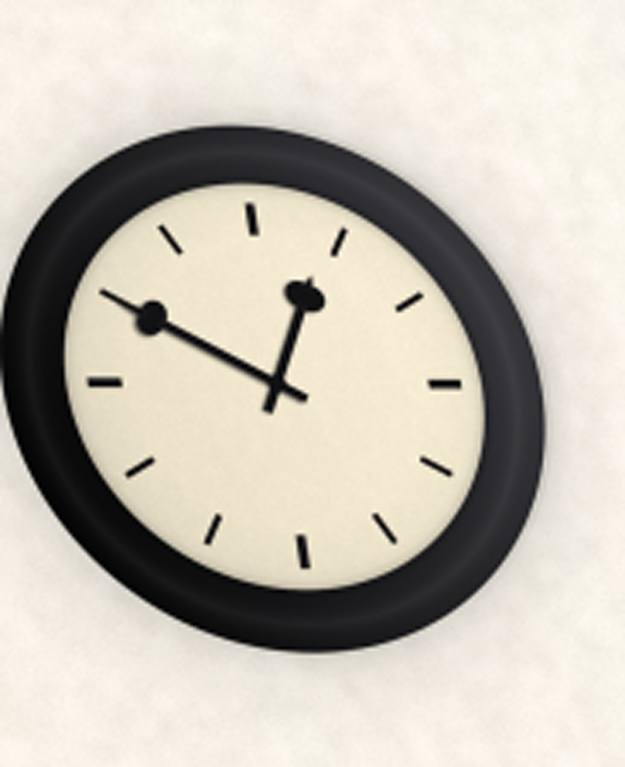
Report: 12:50
